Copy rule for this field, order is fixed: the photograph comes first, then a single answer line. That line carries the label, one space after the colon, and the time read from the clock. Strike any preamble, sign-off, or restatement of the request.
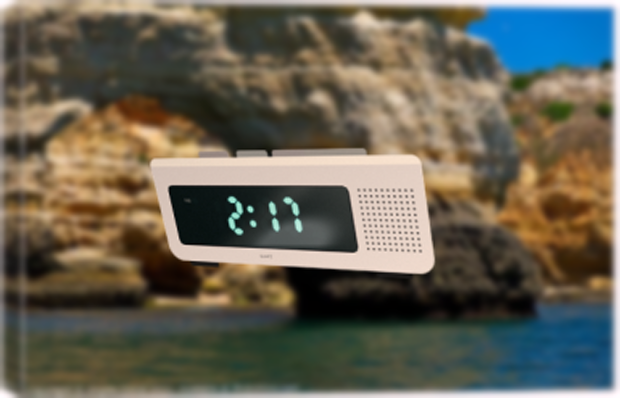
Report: 2:17
